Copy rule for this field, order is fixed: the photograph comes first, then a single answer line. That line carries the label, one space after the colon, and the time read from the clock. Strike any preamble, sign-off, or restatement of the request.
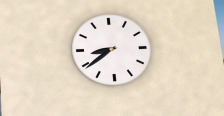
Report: 8:39
